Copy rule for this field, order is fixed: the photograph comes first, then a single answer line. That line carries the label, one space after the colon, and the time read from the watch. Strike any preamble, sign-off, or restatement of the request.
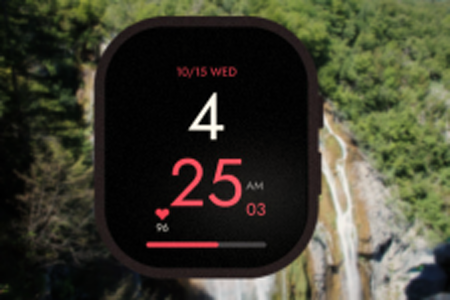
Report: 4:25:03
